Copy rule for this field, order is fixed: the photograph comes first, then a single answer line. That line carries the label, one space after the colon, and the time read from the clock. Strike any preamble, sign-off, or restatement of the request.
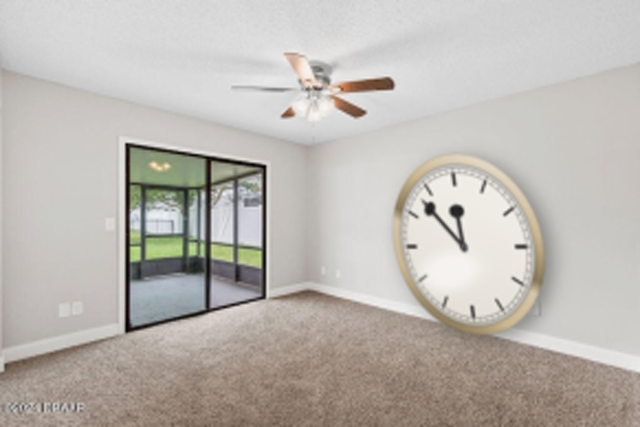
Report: 11:53
